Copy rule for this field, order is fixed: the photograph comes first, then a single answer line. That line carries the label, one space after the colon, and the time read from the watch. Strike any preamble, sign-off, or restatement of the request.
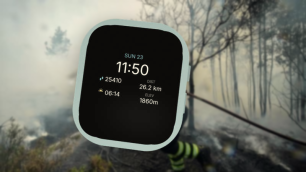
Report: 11:50
